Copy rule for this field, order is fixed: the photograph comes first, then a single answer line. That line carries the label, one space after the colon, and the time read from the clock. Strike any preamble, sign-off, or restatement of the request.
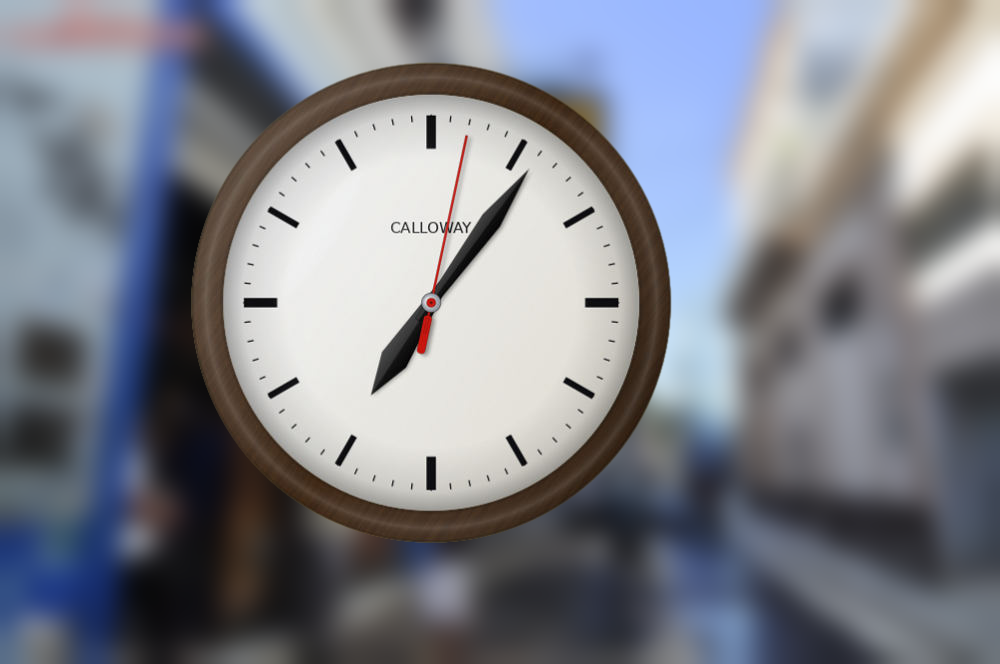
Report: 7:06:02
